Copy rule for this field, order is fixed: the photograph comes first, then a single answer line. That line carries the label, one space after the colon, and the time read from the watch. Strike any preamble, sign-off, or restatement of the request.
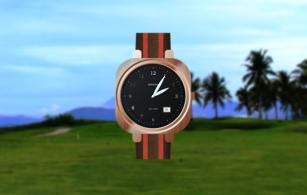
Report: 2:05
